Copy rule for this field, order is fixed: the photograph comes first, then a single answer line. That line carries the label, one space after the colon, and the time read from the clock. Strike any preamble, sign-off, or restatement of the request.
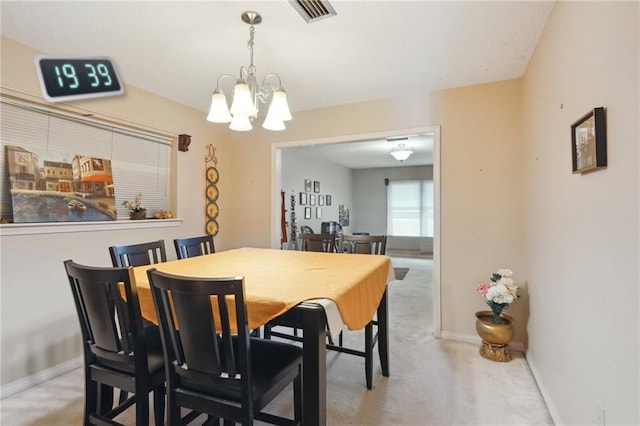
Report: 19:39
